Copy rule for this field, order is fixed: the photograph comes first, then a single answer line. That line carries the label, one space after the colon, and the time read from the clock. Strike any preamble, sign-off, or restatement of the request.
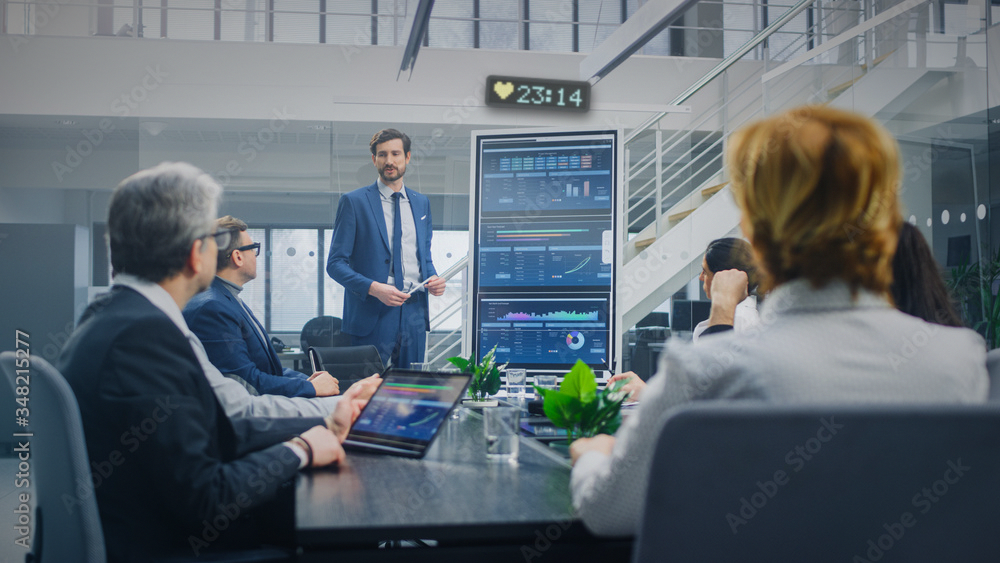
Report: 23:14
